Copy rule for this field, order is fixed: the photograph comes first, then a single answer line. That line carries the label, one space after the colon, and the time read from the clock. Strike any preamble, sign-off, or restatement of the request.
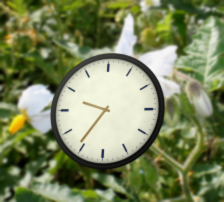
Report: 9:36
